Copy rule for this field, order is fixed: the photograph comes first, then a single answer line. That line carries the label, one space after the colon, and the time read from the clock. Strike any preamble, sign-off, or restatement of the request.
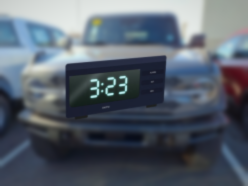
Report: 3:23
